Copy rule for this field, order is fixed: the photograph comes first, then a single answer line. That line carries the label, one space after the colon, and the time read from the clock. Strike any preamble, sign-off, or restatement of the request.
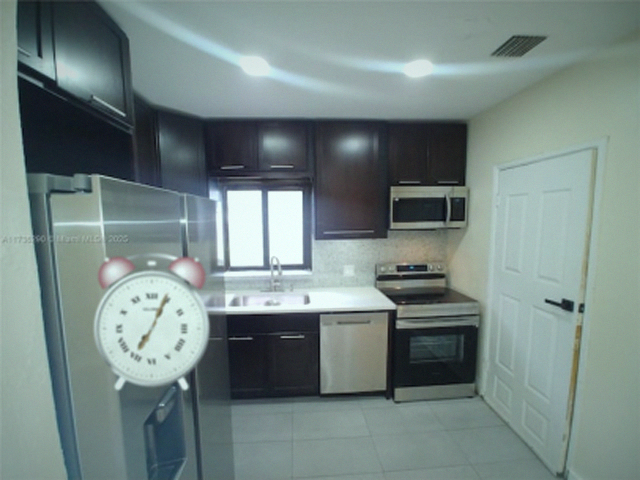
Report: 7:04
